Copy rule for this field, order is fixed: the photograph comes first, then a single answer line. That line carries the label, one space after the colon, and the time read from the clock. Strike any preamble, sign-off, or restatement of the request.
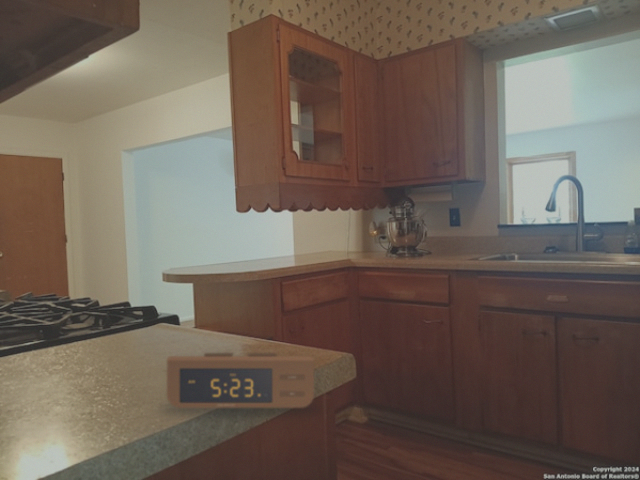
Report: 5:23
